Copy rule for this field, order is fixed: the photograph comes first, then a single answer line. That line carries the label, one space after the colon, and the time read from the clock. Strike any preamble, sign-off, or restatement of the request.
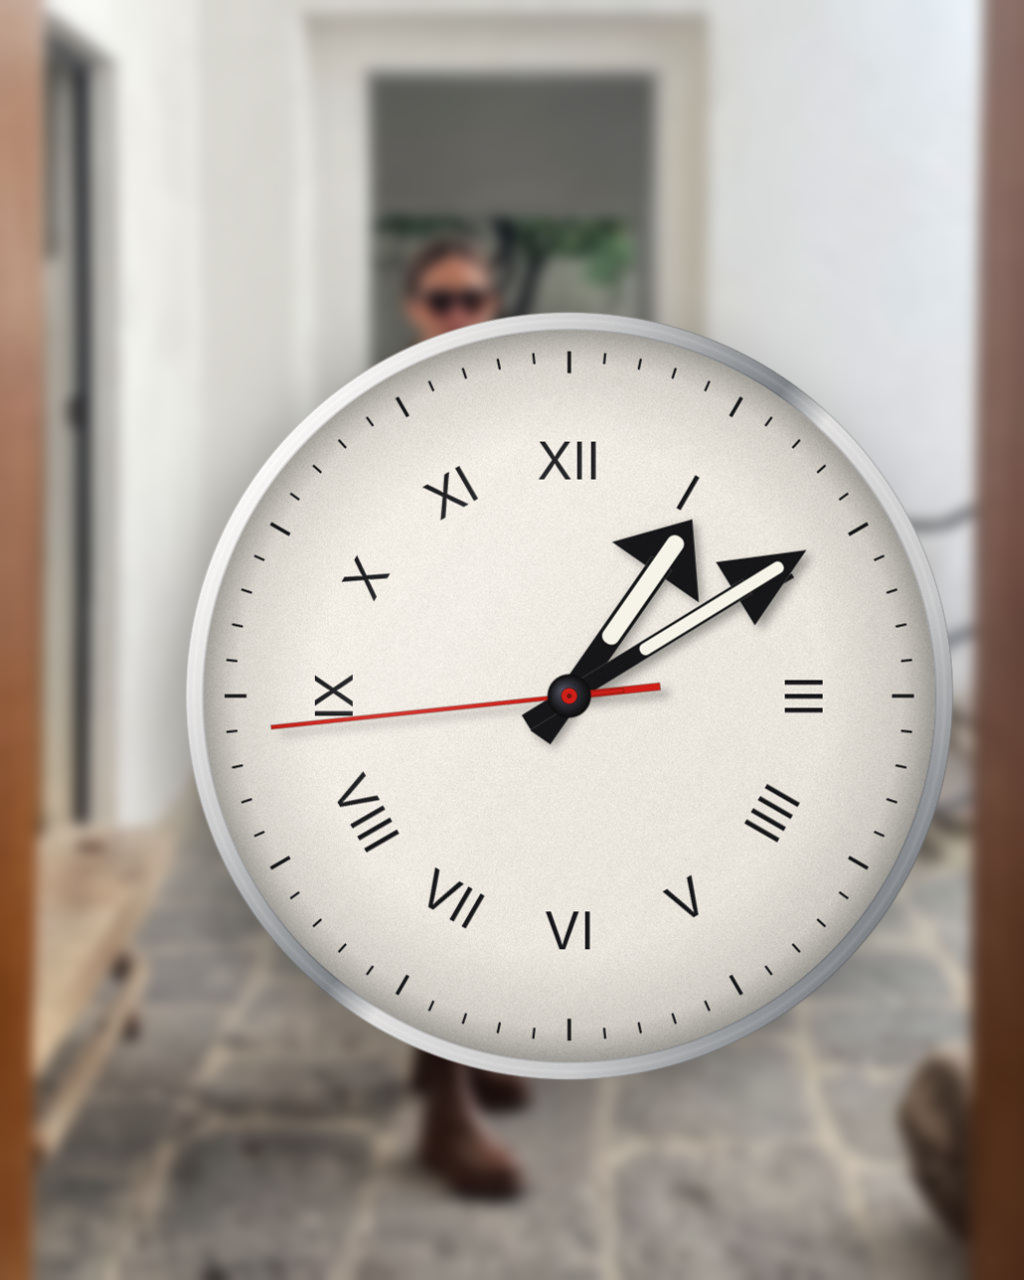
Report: 1:09:44
